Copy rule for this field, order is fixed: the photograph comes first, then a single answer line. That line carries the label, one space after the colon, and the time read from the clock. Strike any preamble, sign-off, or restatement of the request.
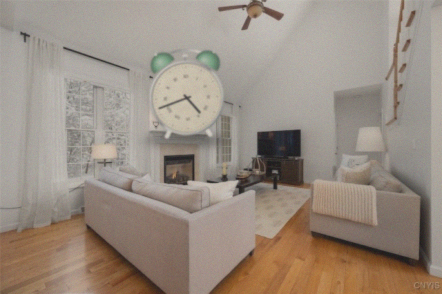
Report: 4:42
